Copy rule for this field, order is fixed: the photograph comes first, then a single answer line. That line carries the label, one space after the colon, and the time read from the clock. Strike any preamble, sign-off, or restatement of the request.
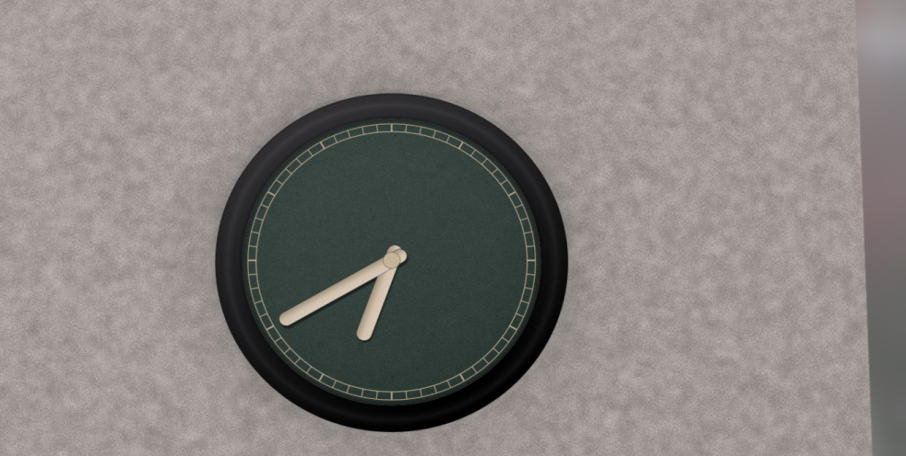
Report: 6:40
